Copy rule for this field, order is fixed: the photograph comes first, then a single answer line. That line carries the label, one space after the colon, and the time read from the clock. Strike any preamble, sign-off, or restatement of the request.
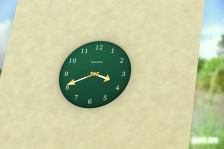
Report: 3:41
